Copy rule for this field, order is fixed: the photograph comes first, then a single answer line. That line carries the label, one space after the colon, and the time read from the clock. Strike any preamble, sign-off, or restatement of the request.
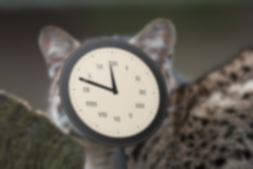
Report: 11:48
